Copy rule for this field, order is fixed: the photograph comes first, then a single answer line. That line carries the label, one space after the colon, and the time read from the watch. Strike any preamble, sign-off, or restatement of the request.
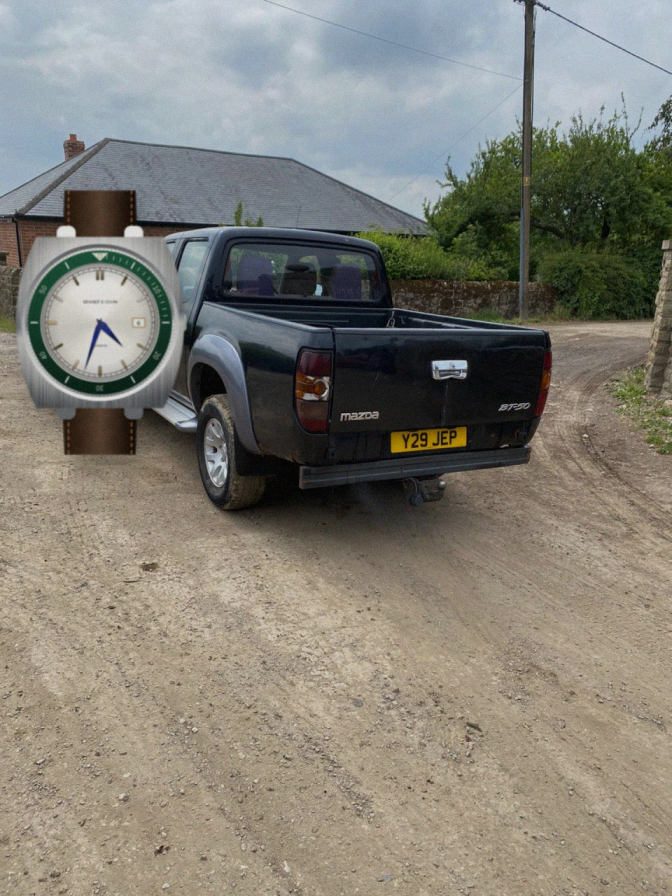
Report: 4:33
